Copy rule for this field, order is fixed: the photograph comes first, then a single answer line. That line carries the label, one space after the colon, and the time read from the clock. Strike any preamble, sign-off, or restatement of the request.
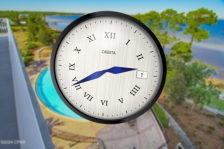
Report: 2:40
